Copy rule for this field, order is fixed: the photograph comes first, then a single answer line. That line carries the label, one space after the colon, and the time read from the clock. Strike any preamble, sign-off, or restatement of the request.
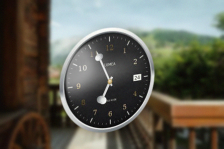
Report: 6:56
